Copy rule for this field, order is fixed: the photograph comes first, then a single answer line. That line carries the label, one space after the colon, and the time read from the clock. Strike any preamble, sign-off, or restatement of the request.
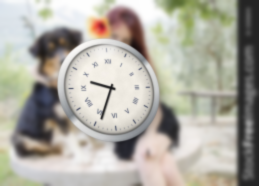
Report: 9:34
